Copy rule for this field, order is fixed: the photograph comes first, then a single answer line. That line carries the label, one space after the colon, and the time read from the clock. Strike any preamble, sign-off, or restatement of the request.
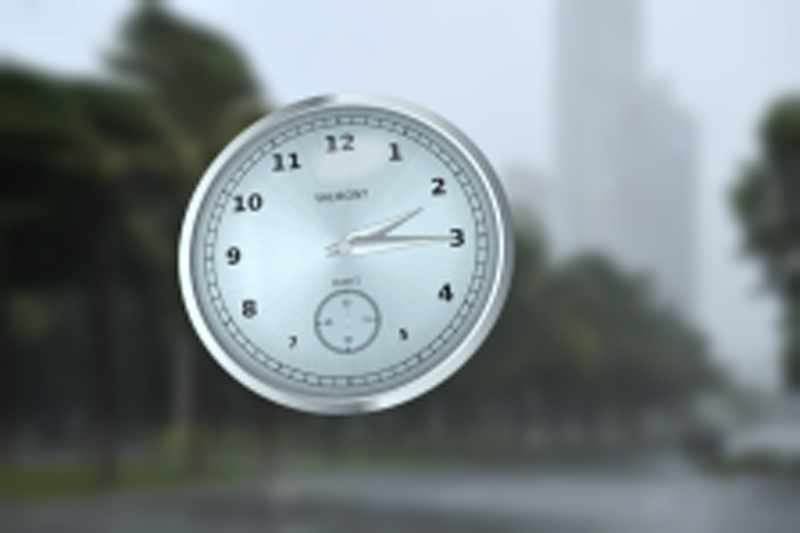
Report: 2:15
